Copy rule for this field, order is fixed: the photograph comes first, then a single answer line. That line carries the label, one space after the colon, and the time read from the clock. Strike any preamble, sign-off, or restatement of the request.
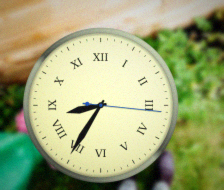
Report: 8:35:16
